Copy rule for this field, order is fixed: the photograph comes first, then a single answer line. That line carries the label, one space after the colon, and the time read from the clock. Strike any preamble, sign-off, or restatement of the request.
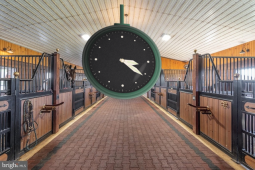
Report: 3:21
